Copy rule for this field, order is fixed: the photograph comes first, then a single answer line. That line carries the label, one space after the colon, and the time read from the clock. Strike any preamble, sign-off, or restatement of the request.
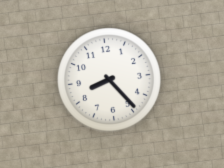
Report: 8:24
